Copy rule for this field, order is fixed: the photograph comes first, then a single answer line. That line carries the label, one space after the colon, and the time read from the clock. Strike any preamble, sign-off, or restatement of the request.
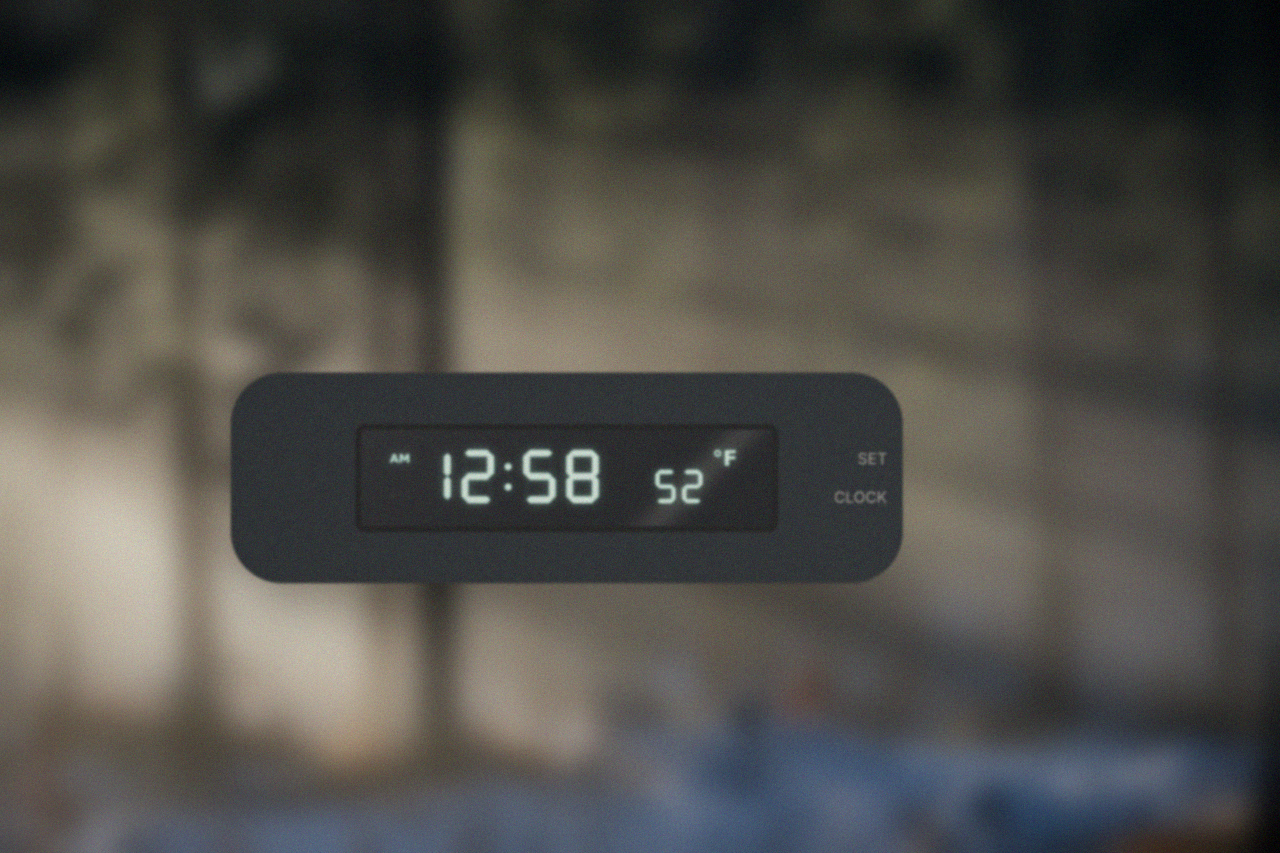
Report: 12:58
